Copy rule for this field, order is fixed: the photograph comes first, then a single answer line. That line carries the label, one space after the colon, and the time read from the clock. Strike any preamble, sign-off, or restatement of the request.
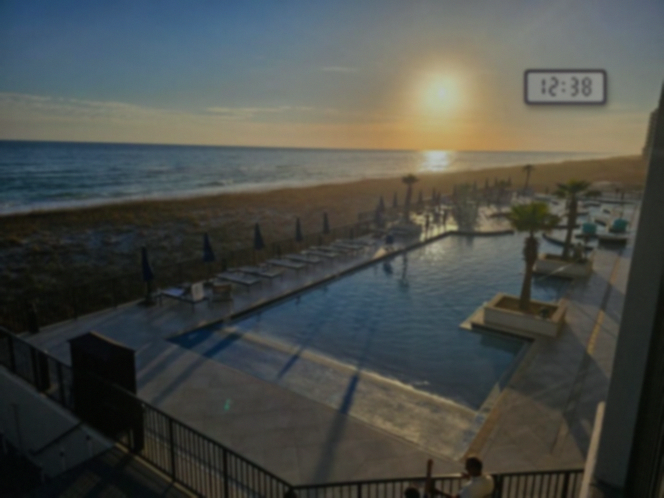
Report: 12:38
